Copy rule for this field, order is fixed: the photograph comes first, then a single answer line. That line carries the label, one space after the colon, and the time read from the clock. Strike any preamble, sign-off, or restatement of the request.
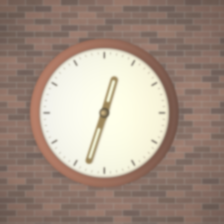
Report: 12:33
